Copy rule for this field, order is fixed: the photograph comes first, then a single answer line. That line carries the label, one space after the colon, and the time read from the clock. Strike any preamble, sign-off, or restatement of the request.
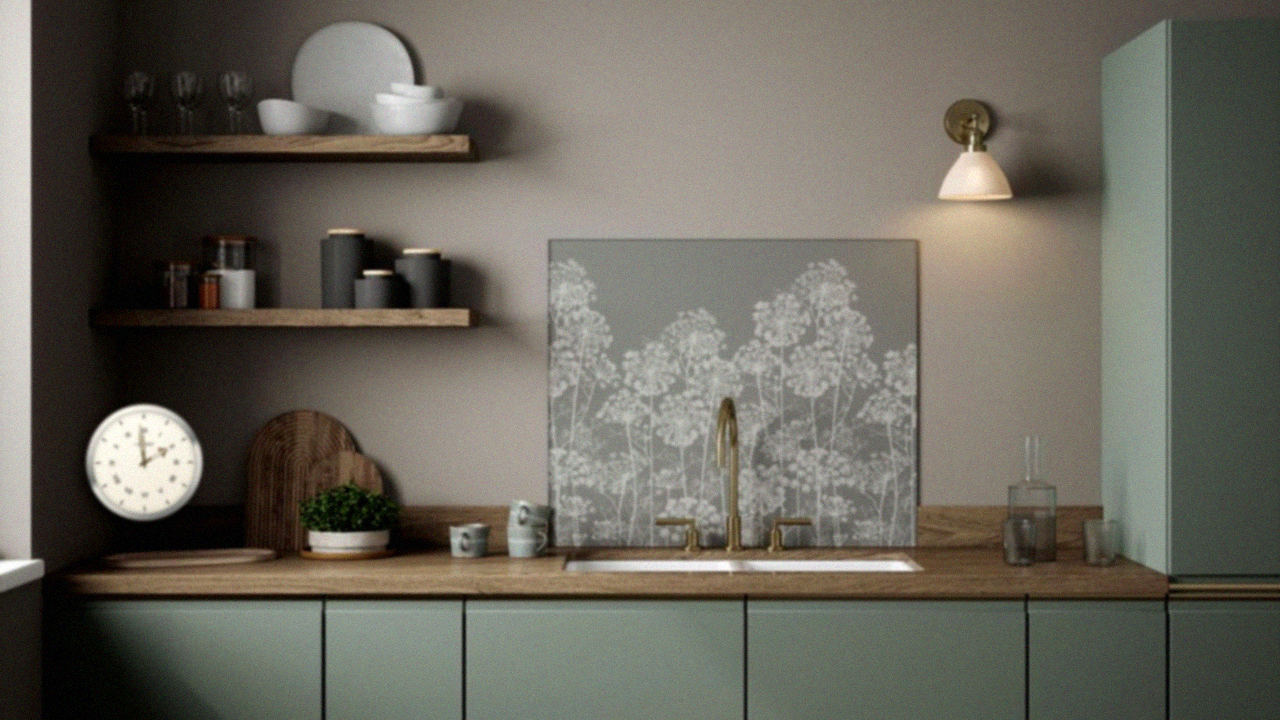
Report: 1:59
